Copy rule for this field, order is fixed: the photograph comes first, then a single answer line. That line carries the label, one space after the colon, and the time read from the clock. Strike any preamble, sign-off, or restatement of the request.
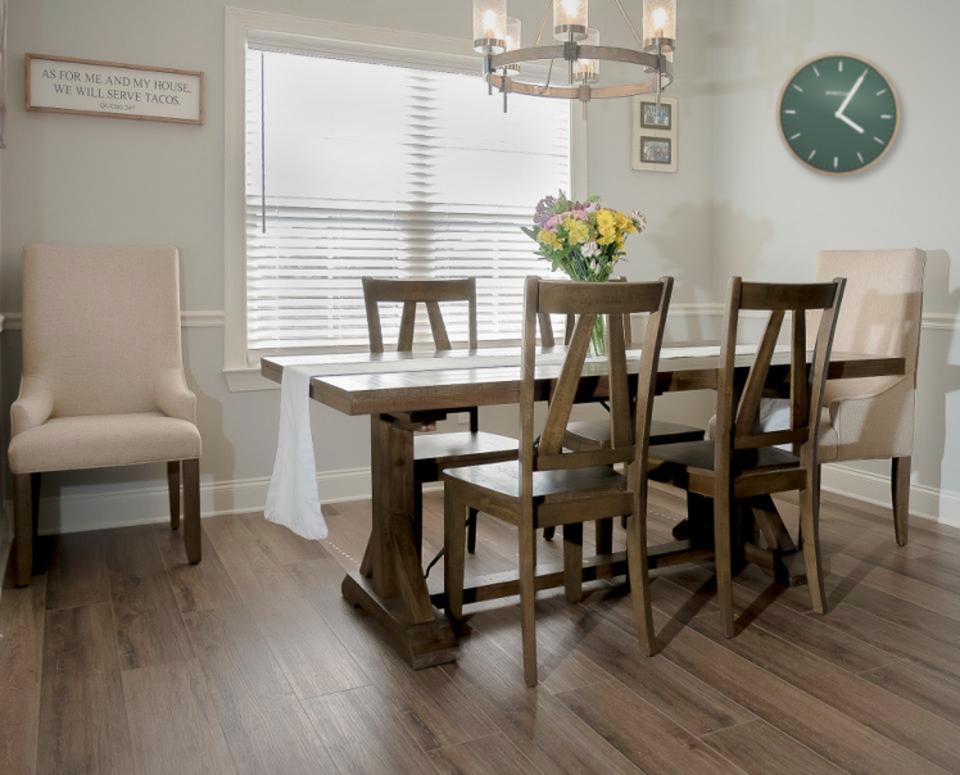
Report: 4:05
